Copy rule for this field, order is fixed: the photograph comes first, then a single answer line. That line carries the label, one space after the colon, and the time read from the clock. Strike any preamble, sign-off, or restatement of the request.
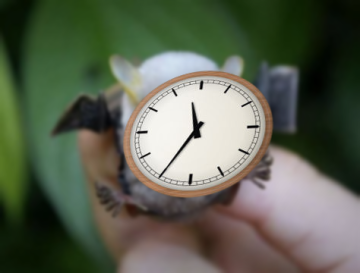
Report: 11:35
